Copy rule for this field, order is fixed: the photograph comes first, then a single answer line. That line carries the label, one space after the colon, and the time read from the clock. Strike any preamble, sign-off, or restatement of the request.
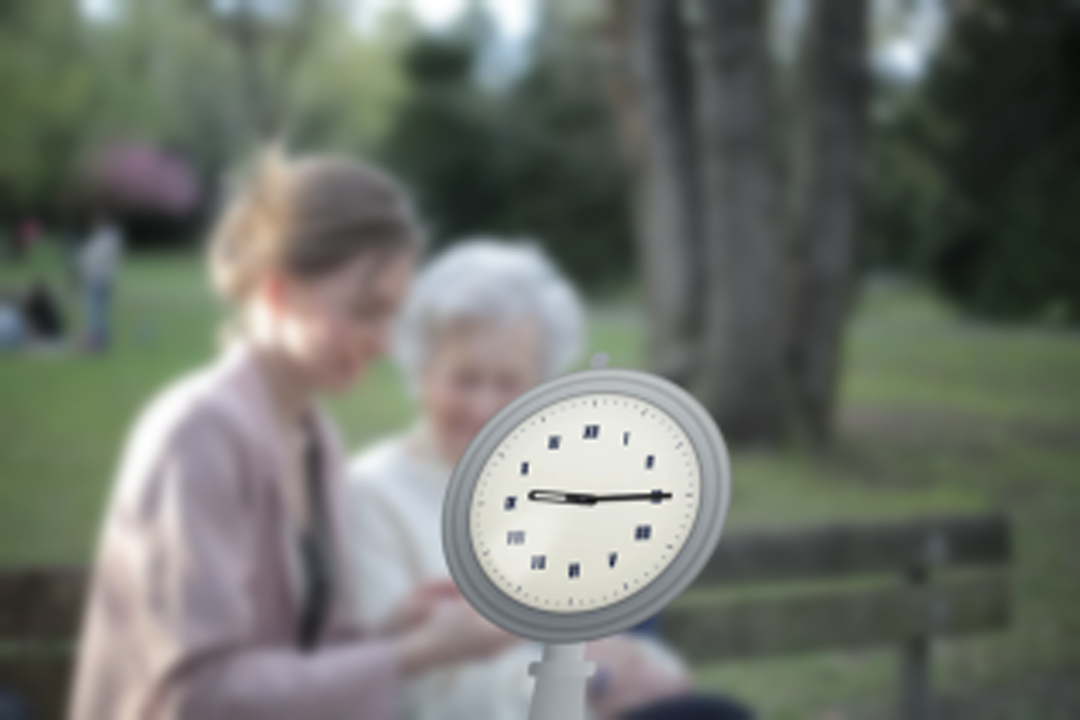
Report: 9:15
